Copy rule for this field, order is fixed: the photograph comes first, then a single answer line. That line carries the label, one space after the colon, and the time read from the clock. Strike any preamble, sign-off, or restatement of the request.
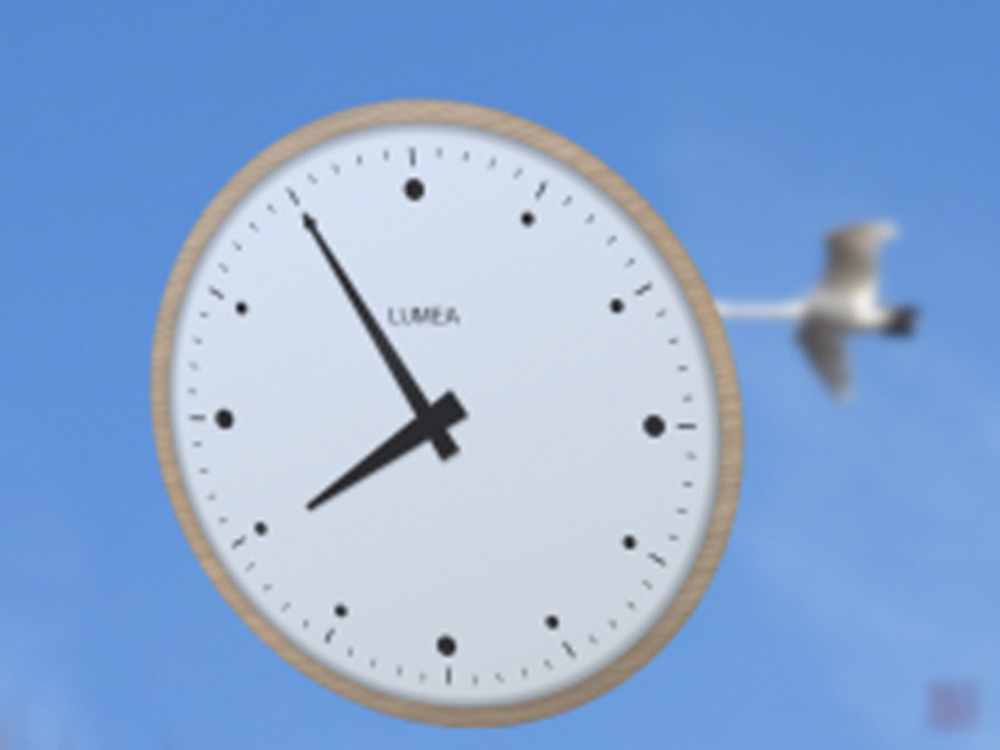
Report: 7:55
